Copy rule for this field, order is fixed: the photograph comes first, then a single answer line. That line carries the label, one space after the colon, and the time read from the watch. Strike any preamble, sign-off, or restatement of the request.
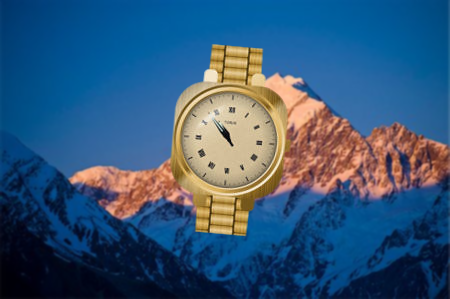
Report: 10:53
